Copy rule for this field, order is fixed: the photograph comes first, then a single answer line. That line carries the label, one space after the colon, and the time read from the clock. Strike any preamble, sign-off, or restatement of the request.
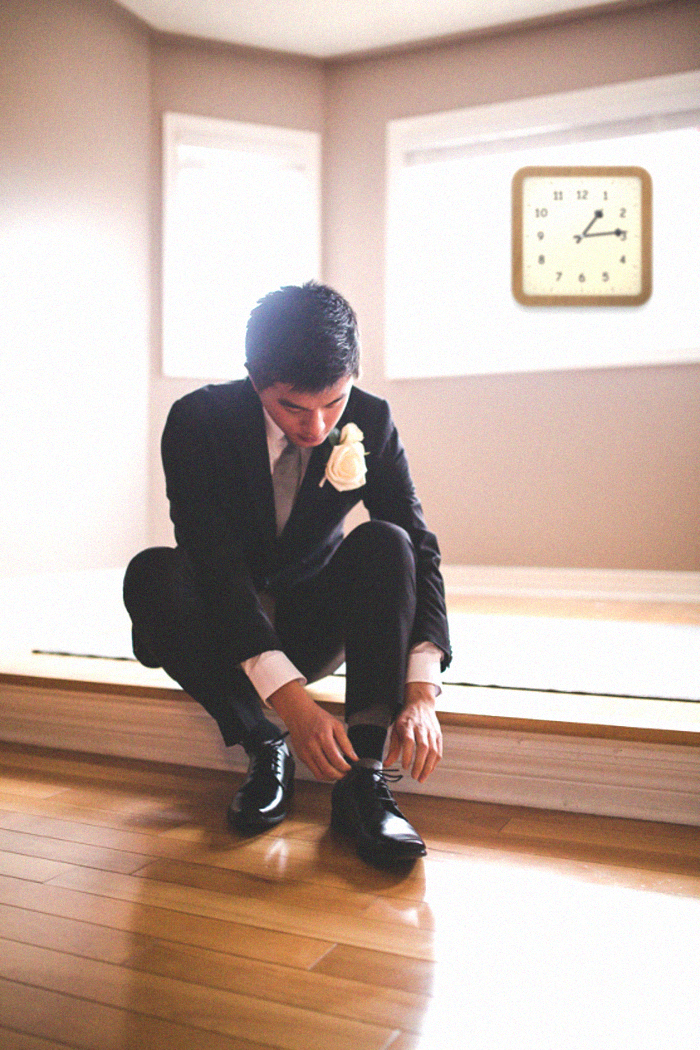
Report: 1:14
